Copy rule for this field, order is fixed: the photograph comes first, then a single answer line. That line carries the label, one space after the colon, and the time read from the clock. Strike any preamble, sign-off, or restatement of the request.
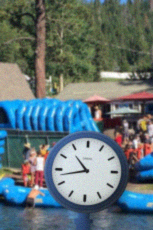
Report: 10:43
